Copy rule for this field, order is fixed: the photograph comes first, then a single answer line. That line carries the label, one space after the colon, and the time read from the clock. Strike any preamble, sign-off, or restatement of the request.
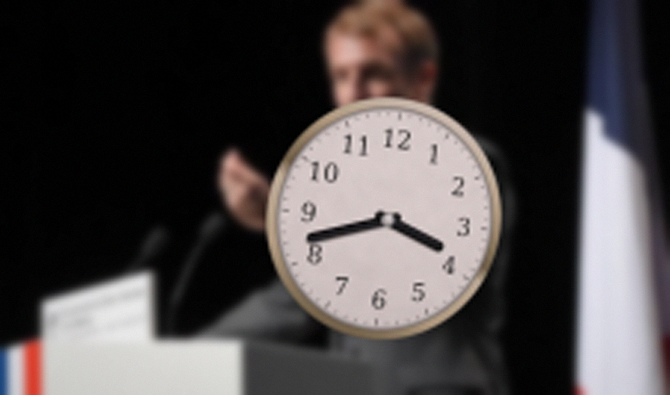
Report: 3:42
